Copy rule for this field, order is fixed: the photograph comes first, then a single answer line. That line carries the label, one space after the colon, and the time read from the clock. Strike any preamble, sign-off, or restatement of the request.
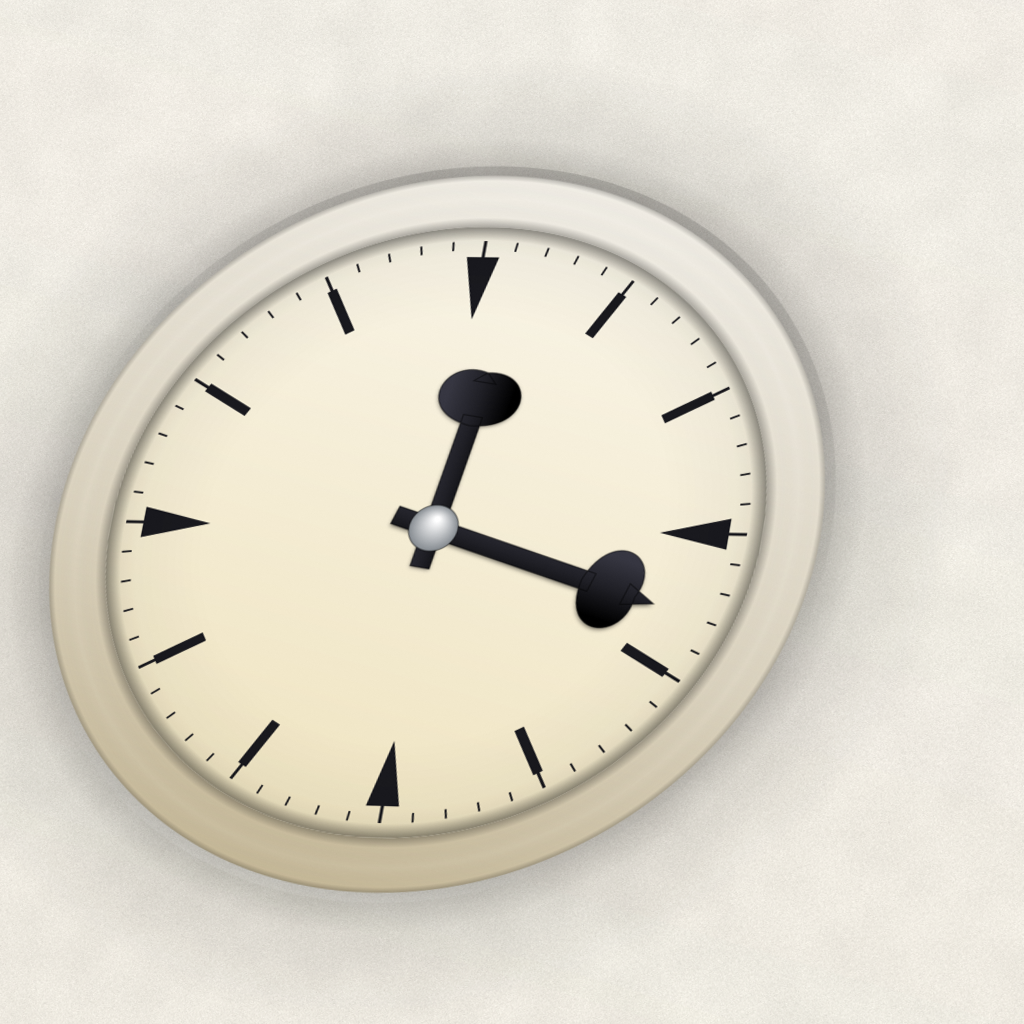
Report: 12:18
